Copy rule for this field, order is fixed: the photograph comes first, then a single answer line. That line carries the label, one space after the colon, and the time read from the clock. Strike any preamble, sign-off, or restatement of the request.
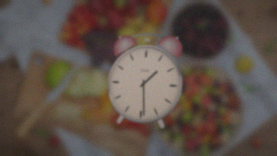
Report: 1:29
